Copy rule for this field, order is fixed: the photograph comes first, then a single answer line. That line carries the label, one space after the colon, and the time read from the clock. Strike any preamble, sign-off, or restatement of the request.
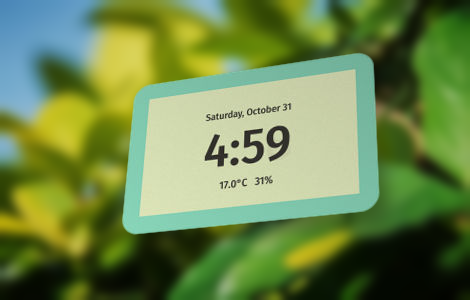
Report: 4:59
